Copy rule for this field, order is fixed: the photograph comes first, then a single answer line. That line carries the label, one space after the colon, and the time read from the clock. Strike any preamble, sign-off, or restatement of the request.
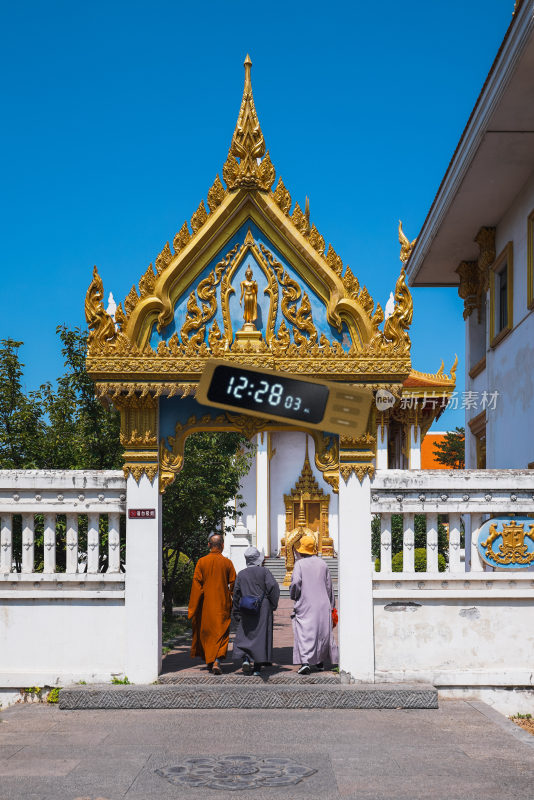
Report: 12:28:03
